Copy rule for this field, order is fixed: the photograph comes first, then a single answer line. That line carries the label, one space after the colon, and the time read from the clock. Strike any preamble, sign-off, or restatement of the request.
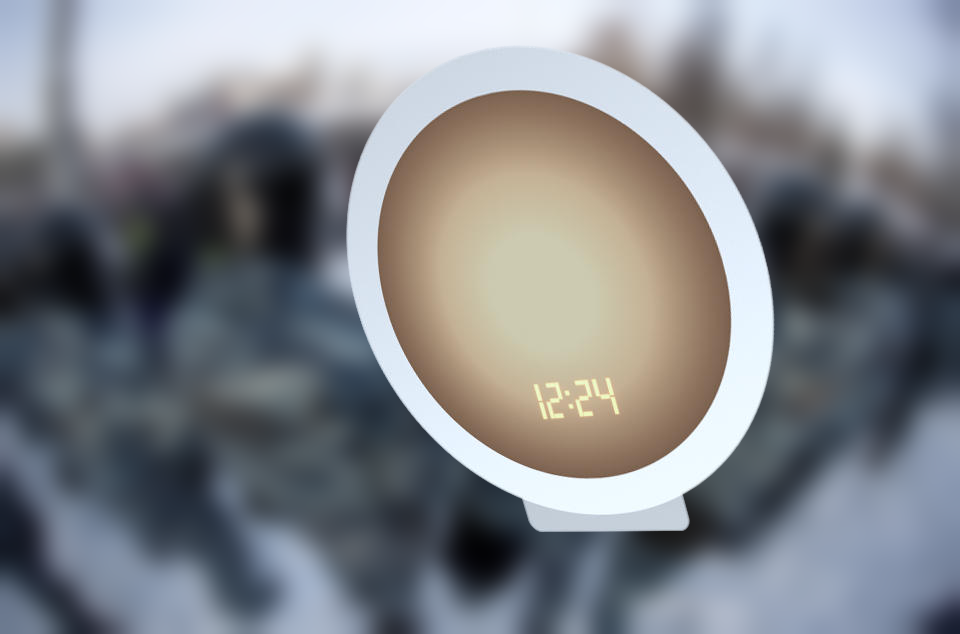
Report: 12:24
